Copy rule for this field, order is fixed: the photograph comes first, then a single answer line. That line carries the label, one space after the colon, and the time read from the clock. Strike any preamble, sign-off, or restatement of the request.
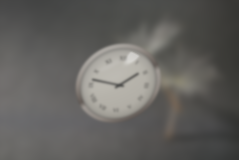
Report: 1:47
